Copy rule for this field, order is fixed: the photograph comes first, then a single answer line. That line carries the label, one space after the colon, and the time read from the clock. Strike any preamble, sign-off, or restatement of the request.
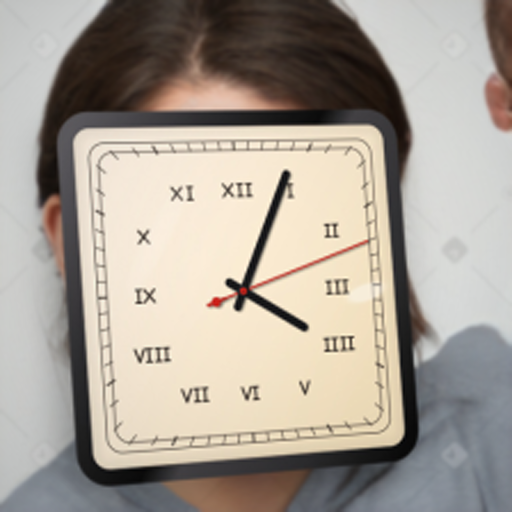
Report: 4:04:12
